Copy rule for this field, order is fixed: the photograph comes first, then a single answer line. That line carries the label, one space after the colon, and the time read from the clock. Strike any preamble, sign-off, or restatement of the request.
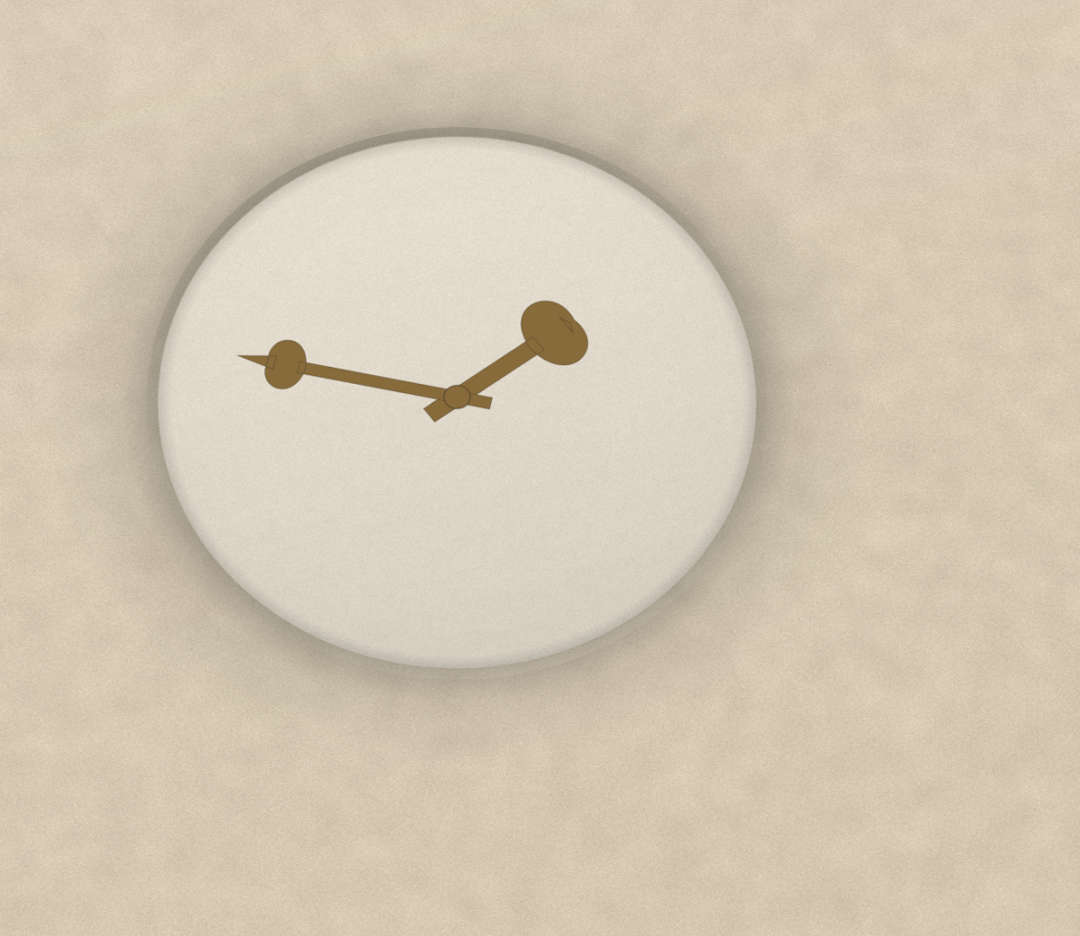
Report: 1:47
